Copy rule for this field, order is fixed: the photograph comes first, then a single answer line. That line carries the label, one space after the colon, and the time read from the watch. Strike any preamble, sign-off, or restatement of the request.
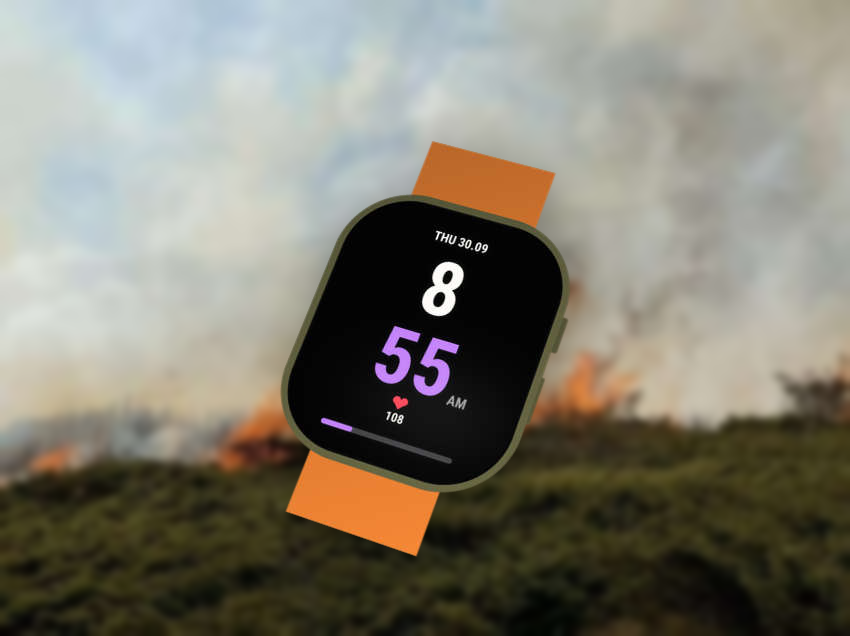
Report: 8:55
